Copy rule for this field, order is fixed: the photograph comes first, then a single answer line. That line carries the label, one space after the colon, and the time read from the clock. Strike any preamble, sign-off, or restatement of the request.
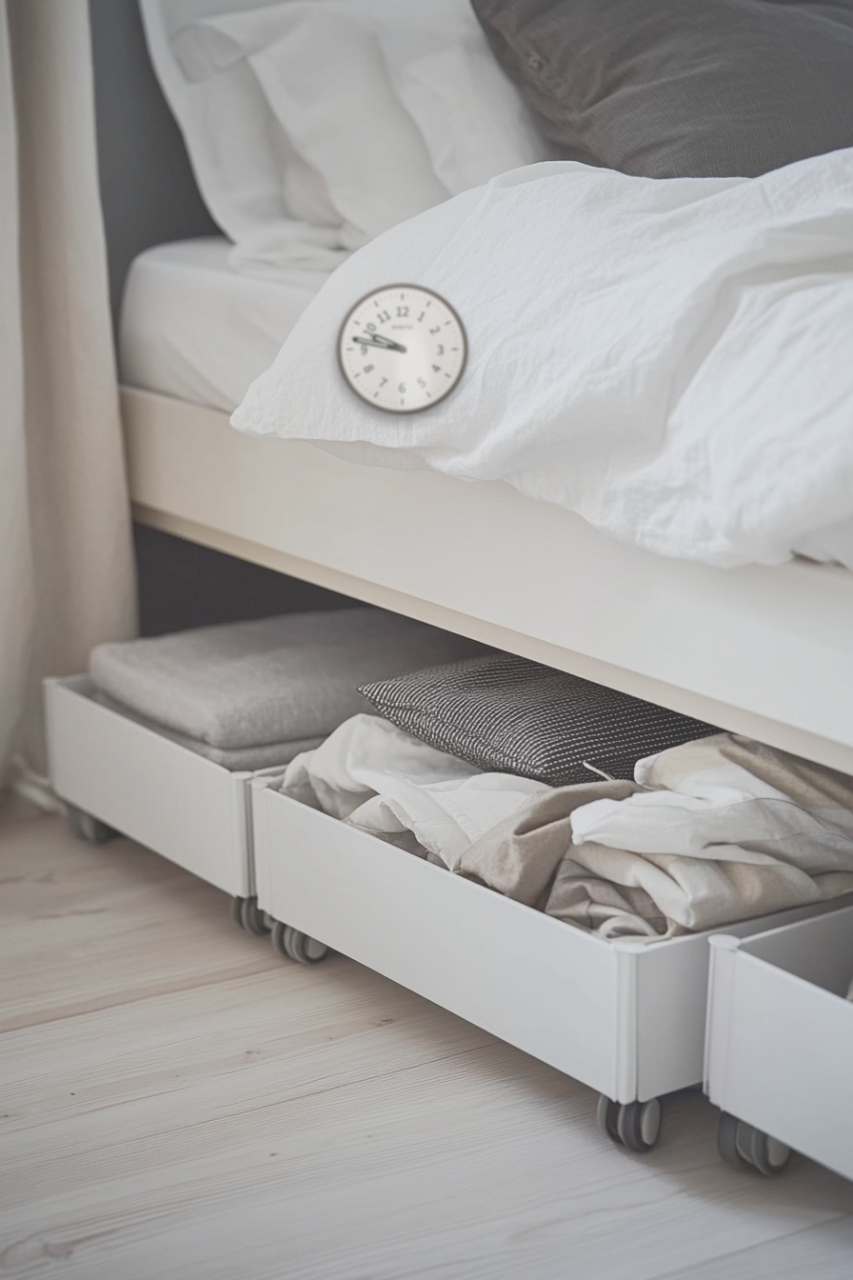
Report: 9:47
